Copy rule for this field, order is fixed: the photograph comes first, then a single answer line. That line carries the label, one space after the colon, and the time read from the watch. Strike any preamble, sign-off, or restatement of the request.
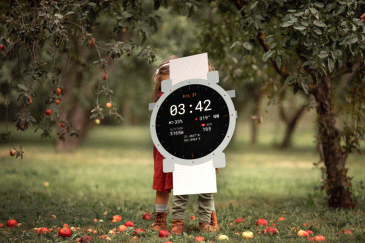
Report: 3:42
